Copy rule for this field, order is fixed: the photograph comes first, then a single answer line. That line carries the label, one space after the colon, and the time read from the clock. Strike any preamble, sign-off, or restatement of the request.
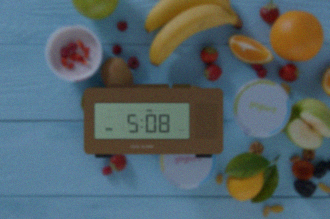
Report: 5:08
